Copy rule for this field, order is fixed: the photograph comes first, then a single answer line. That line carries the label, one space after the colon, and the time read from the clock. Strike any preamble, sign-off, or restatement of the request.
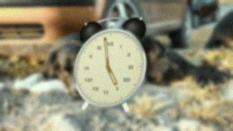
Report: 4:58
